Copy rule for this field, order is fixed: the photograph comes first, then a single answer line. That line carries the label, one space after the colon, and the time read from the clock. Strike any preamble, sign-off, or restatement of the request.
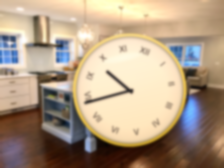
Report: 9:39
